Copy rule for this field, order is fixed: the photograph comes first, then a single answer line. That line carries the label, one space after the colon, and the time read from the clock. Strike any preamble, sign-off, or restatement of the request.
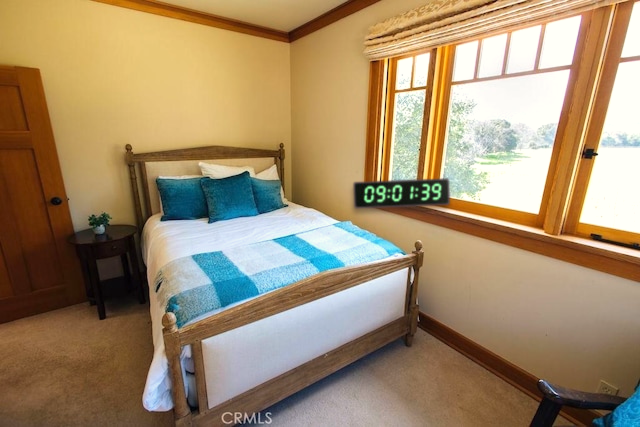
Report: 9:01:39
